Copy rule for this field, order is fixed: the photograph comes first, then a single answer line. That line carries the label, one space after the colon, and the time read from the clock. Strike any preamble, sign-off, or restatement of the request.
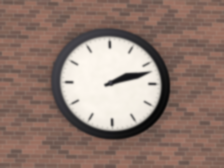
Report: 2:12
